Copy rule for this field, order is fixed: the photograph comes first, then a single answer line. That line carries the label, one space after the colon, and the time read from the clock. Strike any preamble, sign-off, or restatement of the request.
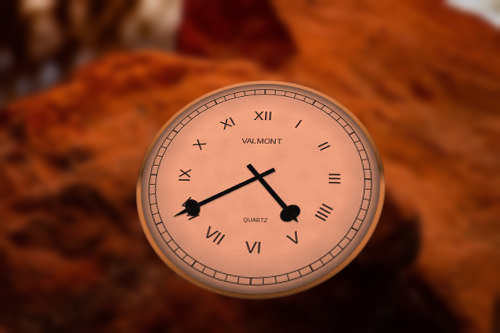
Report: 4:40
